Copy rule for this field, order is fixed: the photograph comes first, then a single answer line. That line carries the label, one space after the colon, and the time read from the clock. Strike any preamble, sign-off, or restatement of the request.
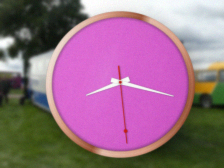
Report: 8:17:29
